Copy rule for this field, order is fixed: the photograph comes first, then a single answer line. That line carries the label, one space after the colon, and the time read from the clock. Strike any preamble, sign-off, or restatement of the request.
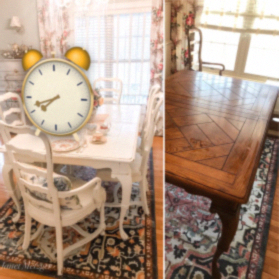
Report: 7:42
